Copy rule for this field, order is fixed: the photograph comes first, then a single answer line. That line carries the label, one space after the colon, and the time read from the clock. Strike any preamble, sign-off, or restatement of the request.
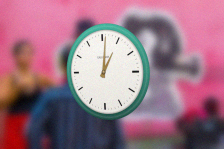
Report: 1:01
